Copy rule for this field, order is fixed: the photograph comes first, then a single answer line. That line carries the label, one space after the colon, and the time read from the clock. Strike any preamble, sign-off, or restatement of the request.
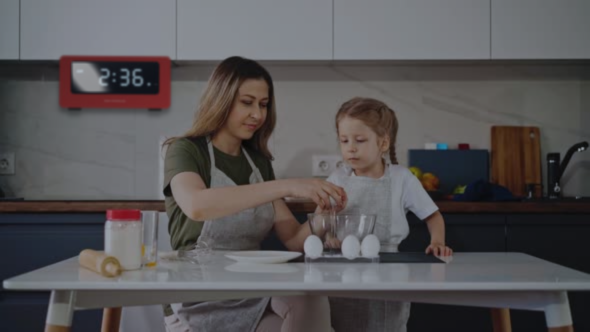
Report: 2:36
